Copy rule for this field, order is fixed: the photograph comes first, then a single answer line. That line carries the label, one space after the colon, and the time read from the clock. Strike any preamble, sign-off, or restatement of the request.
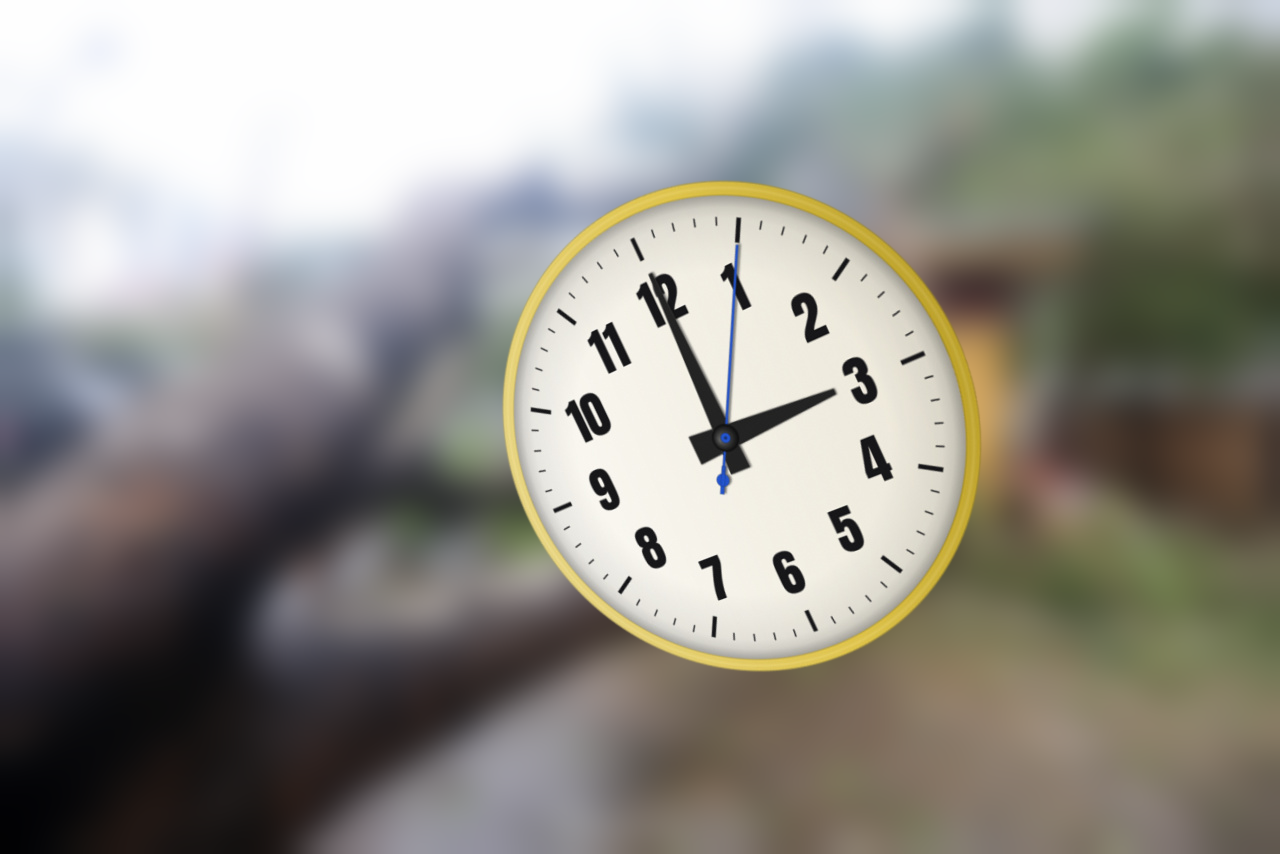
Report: 3:00:05
